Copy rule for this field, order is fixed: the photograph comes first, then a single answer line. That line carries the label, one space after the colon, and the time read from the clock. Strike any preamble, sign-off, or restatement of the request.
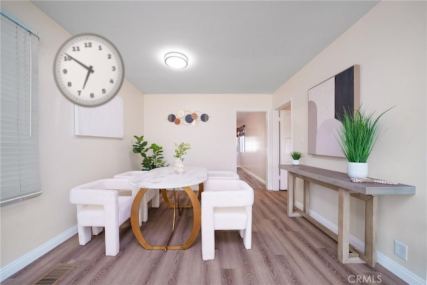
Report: 6:51
